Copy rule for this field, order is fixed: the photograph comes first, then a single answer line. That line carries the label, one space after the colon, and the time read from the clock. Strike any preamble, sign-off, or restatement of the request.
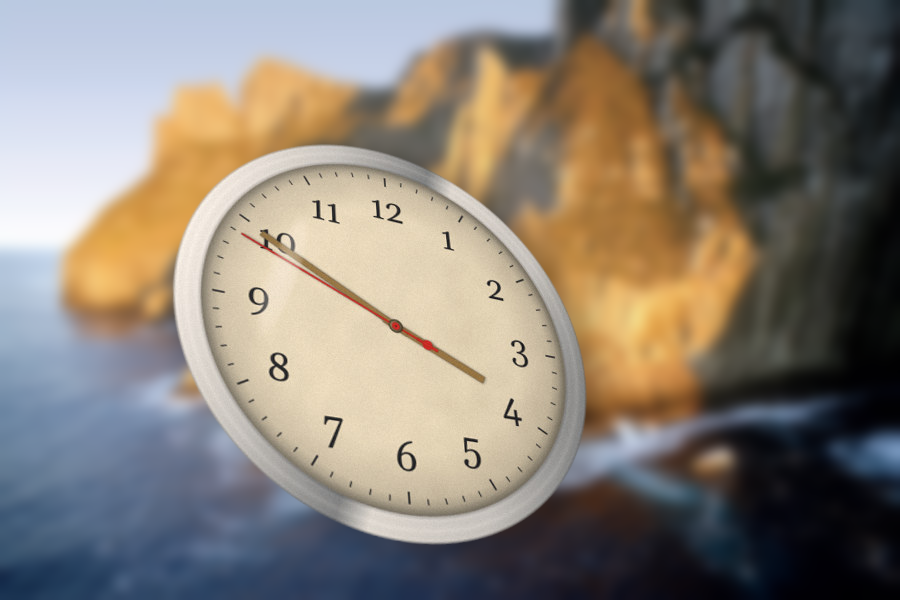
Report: 3:49:49
